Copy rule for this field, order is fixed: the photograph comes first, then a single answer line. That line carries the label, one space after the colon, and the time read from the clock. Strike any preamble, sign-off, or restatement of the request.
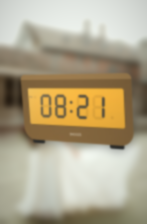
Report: 8:21
